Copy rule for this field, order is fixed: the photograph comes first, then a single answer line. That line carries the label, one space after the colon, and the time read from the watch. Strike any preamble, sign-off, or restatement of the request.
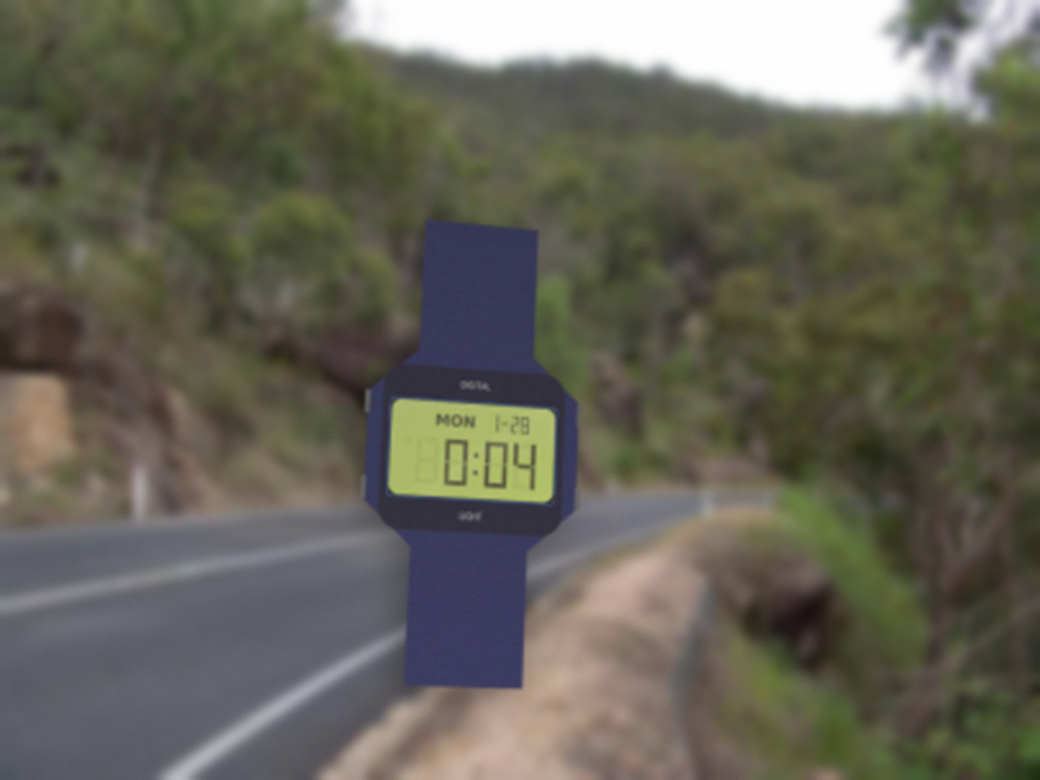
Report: 0:04
